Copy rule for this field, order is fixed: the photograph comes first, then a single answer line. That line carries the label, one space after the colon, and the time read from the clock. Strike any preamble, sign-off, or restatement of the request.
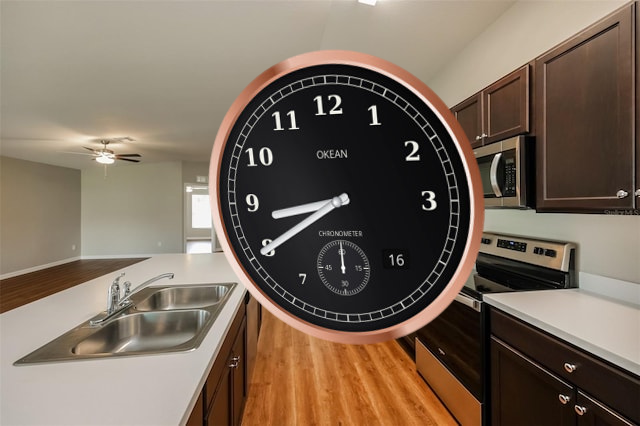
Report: 8:40
